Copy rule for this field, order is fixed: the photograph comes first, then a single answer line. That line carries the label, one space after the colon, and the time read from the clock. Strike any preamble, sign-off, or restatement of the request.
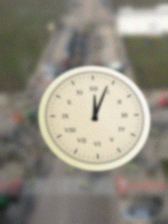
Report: 12:04
